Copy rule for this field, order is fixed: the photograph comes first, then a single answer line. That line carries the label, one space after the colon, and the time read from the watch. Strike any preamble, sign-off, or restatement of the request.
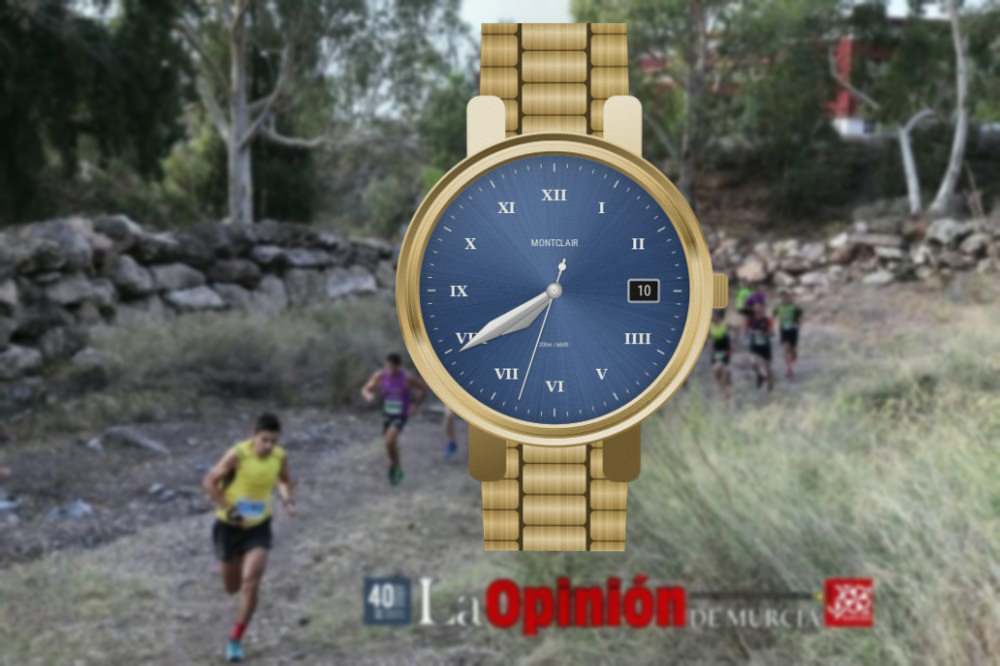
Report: 7:39:33
